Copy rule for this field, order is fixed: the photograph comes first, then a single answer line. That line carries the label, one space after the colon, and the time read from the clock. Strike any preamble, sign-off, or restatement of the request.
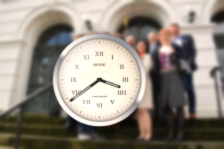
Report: 3:39
